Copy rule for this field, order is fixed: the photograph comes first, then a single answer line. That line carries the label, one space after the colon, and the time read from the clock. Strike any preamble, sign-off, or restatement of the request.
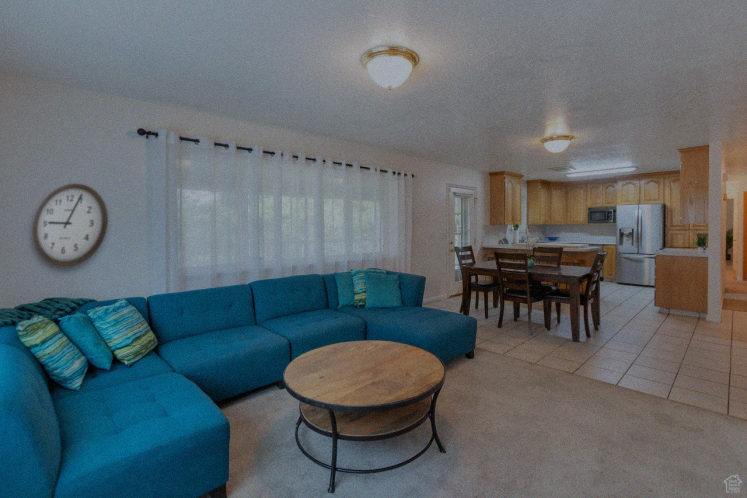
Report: 9:04
